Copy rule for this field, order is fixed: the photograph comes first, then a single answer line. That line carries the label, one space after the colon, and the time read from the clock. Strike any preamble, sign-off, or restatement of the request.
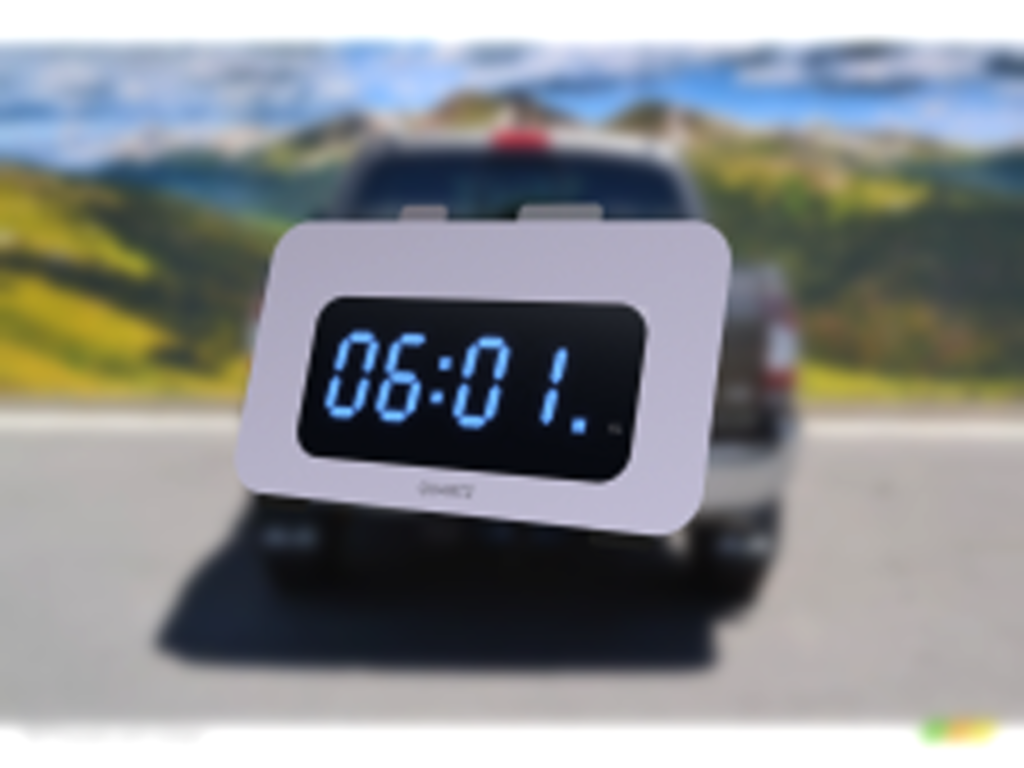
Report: 6:01
